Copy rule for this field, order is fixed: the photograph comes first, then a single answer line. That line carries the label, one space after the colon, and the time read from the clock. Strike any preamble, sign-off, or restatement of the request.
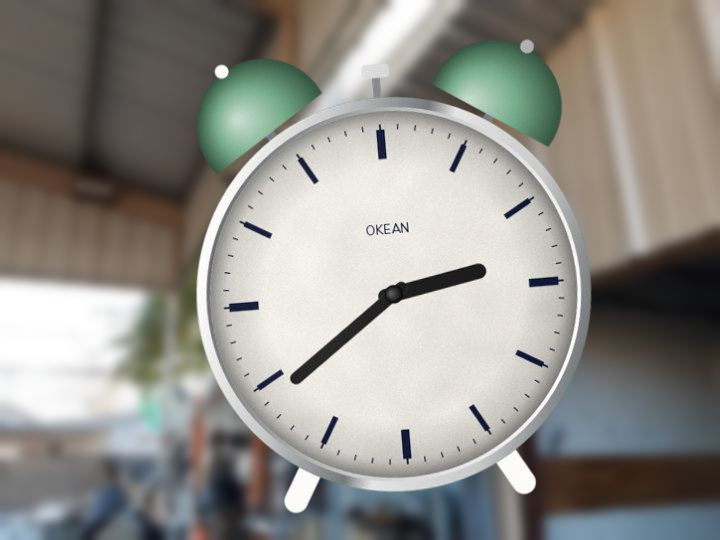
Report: 2:39
